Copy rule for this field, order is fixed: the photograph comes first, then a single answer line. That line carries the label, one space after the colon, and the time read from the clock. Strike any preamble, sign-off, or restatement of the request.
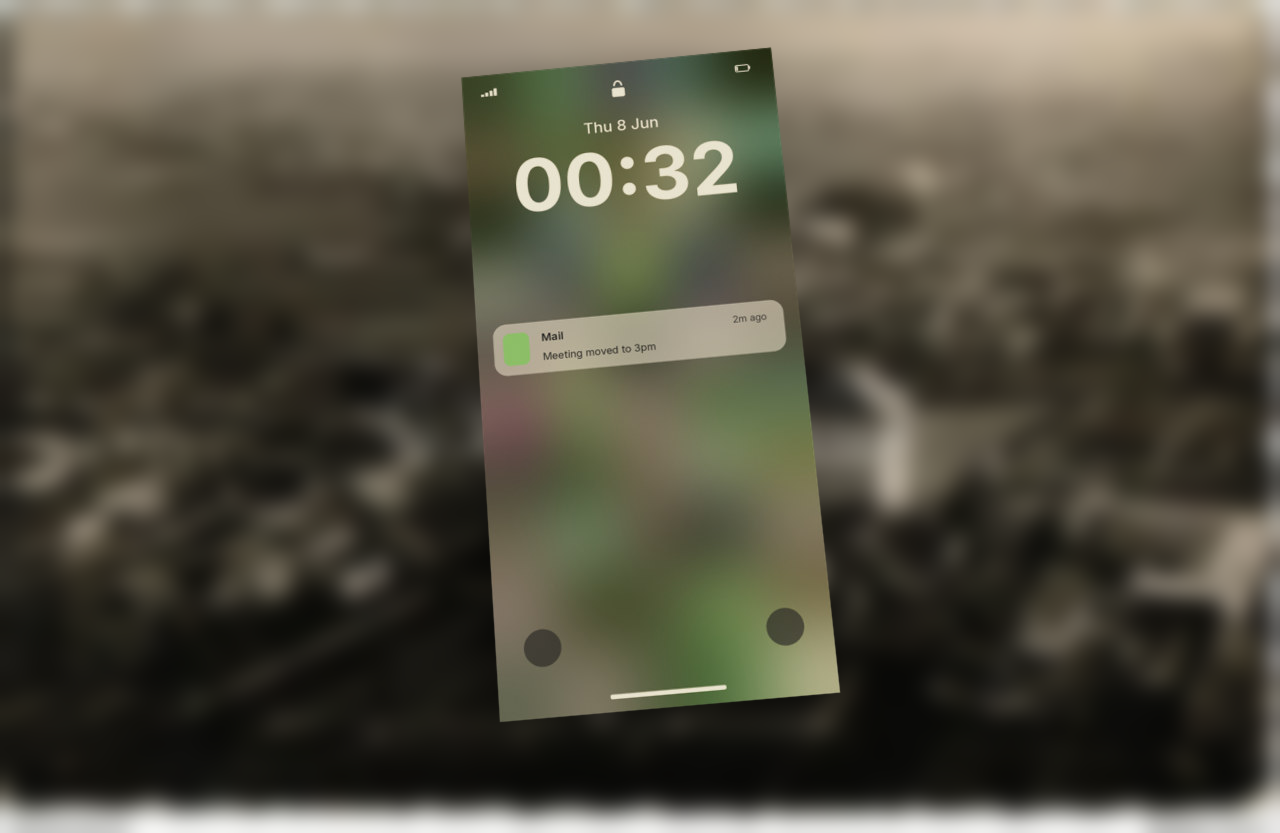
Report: 0:32
